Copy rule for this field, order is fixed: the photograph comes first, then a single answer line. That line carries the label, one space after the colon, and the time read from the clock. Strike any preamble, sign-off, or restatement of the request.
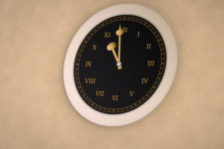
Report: 10:59
